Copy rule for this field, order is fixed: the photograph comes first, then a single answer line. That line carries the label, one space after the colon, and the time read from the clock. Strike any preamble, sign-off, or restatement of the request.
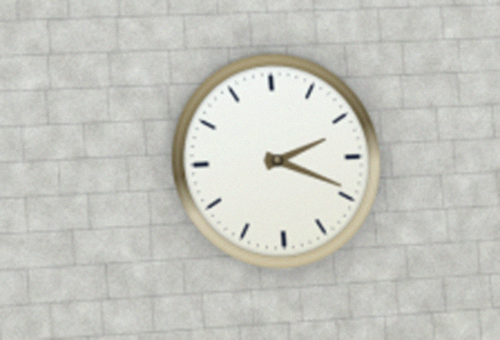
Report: 2:19
